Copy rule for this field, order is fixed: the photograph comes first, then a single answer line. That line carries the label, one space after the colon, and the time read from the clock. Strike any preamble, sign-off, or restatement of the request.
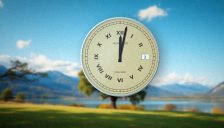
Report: 12:02
